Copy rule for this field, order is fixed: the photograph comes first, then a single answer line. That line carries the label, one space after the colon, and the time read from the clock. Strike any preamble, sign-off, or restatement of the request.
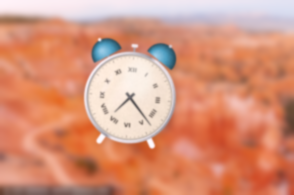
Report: 7:23
